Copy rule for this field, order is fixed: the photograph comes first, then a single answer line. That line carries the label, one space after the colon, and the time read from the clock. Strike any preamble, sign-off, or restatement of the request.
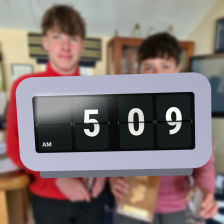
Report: 5:09
